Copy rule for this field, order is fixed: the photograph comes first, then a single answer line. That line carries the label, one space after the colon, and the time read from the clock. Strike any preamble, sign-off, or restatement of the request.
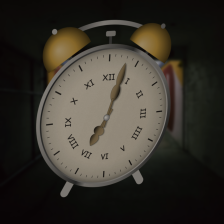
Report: 7:03
